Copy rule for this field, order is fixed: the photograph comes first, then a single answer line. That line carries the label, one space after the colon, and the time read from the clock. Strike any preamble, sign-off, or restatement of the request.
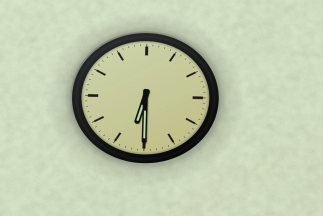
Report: 6:30
